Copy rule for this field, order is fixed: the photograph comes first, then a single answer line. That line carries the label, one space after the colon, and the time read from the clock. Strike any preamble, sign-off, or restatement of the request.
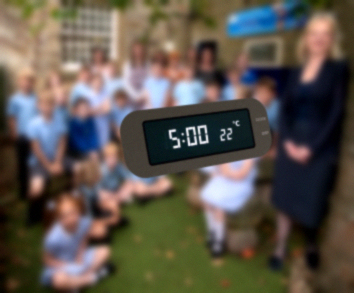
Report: 5:00
